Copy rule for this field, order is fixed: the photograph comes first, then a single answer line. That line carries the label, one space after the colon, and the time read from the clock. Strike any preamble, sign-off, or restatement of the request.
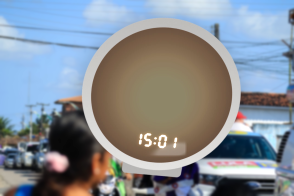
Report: 15:01
